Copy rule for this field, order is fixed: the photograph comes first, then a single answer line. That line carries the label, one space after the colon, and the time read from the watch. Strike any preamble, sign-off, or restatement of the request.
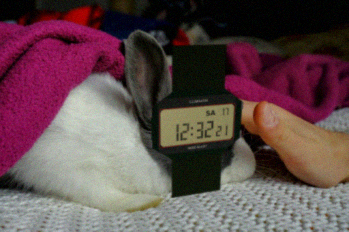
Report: 12:32:21
